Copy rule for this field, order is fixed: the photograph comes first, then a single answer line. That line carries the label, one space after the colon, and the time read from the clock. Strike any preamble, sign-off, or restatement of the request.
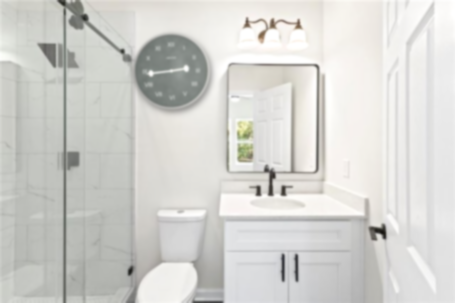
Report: 2:44
